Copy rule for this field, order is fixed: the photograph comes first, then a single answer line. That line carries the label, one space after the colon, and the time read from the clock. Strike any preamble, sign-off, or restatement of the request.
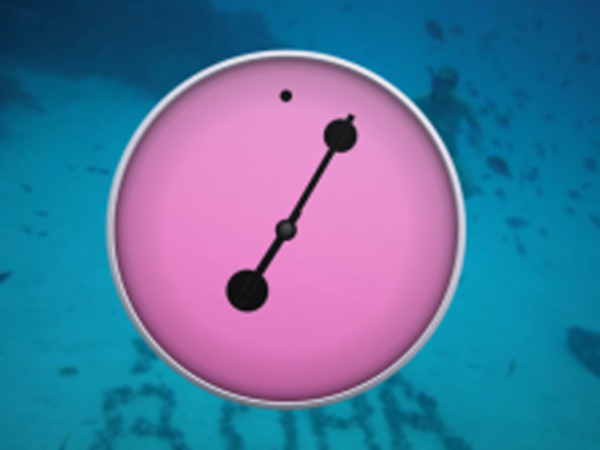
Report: 7:05
